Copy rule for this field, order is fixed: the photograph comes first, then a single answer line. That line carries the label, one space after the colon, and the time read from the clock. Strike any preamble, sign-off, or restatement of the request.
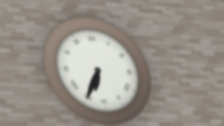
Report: 6:35
